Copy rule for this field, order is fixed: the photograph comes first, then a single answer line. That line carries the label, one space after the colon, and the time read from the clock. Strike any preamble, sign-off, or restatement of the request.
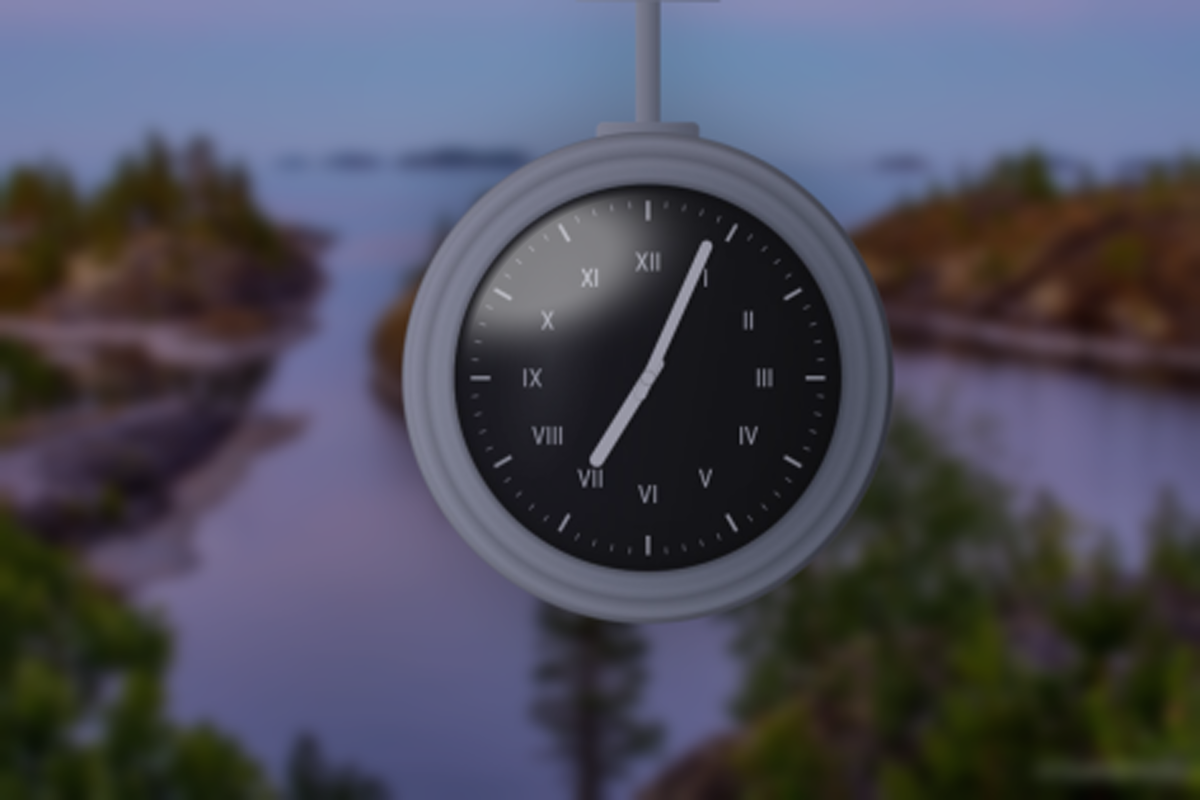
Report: 7:04
